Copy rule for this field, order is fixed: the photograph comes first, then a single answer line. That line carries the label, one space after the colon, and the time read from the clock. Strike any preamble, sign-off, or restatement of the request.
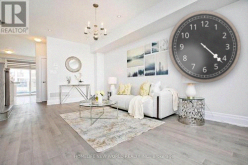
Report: 4:22
